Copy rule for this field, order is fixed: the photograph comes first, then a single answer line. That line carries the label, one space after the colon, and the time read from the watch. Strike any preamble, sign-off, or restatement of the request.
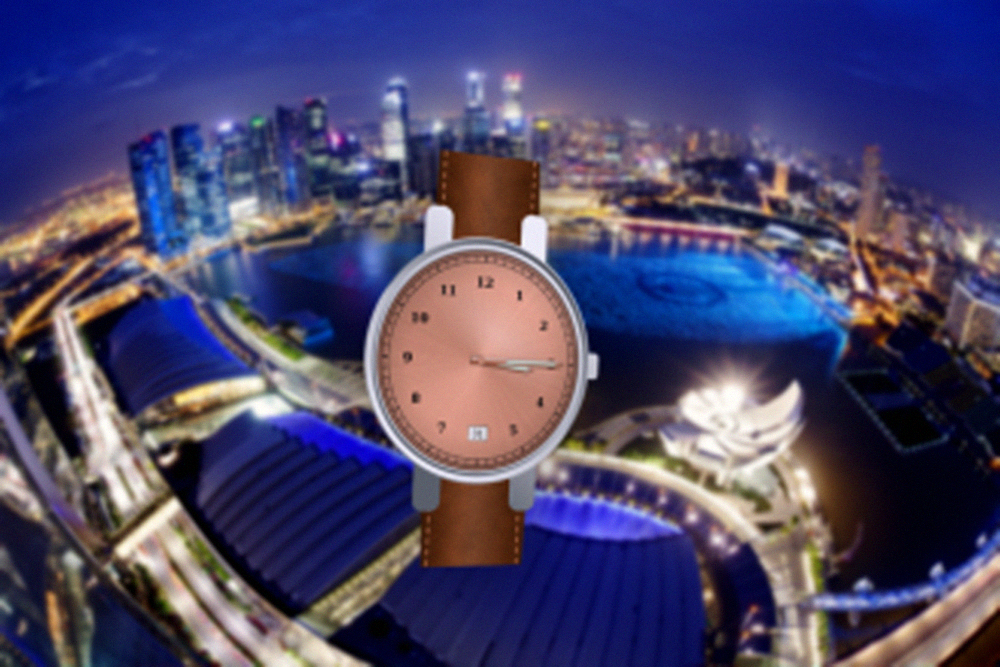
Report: 3:15
